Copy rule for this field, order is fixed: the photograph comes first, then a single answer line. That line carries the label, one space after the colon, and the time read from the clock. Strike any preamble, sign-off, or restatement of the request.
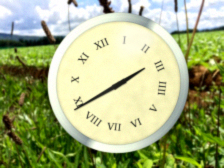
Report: 2:44
